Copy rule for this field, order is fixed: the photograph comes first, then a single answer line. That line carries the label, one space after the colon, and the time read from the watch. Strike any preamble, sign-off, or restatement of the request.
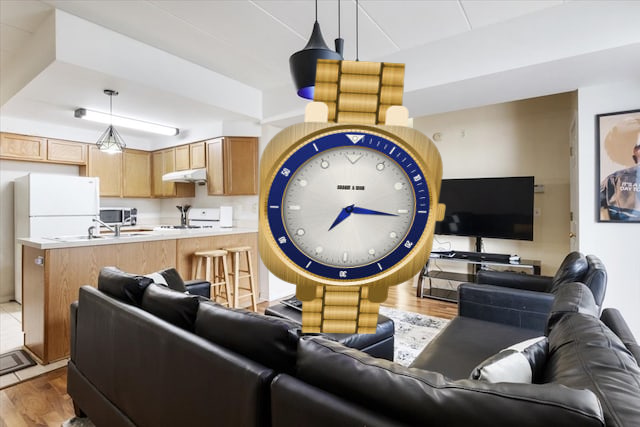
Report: 7:16
